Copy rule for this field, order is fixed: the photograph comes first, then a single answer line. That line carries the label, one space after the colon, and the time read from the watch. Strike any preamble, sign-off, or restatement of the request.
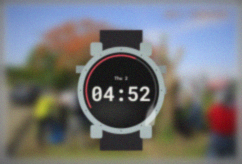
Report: 4:52
